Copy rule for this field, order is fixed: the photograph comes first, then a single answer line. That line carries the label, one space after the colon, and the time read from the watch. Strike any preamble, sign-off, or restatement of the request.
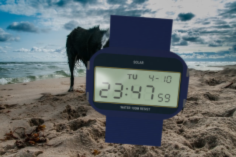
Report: 23:47
